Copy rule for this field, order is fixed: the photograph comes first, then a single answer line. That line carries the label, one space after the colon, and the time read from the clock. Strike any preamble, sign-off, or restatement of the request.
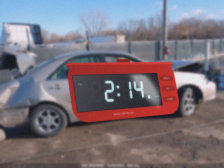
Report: 2:14
